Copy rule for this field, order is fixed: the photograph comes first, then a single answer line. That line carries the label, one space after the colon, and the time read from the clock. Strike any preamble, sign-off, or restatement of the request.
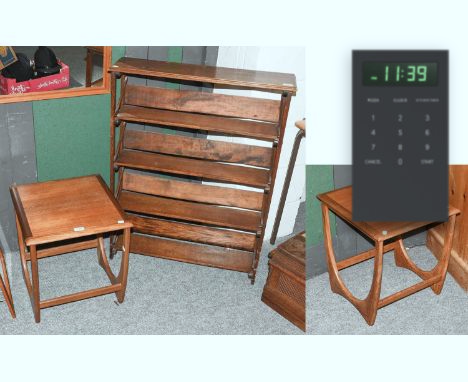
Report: 11:39
